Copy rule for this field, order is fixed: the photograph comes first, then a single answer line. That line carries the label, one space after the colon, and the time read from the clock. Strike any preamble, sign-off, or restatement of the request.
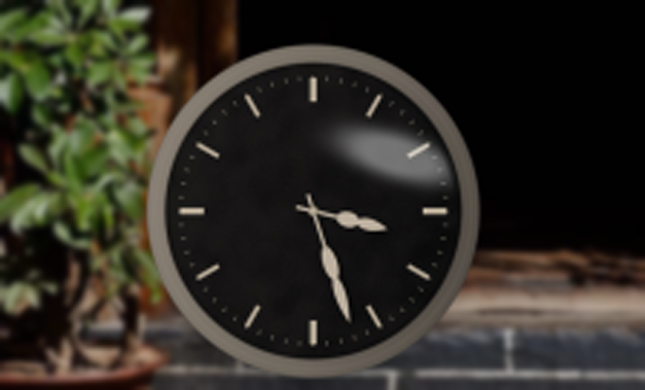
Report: 3:27
